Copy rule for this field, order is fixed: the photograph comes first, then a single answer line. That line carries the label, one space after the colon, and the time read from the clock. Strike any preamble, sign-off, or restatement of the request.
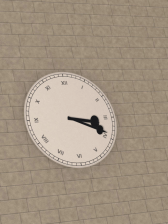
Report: 3:19
